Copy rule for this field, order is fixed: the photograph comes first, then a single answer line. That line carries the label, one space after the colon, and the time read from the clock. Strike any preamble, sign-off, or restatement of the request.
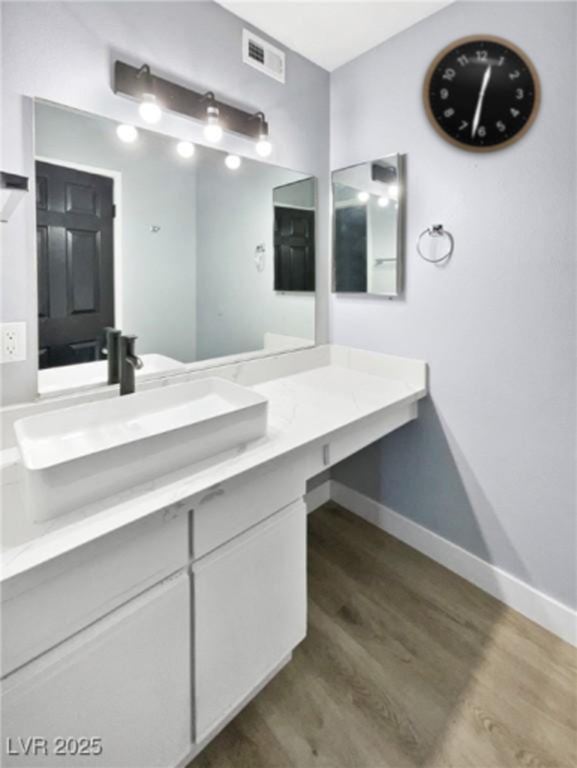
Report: 12:32
